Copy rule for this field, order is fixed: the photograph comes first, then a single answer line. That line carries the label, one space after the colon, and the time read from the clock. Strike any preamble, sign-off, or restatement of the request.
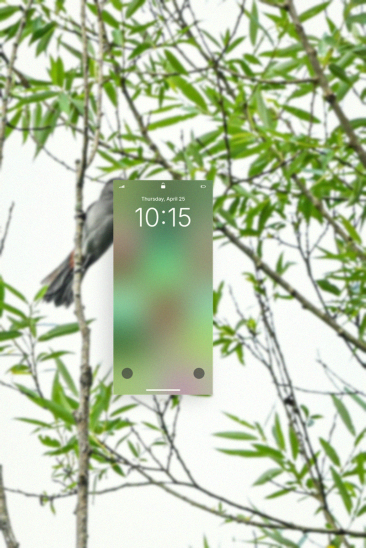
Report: 10:15
